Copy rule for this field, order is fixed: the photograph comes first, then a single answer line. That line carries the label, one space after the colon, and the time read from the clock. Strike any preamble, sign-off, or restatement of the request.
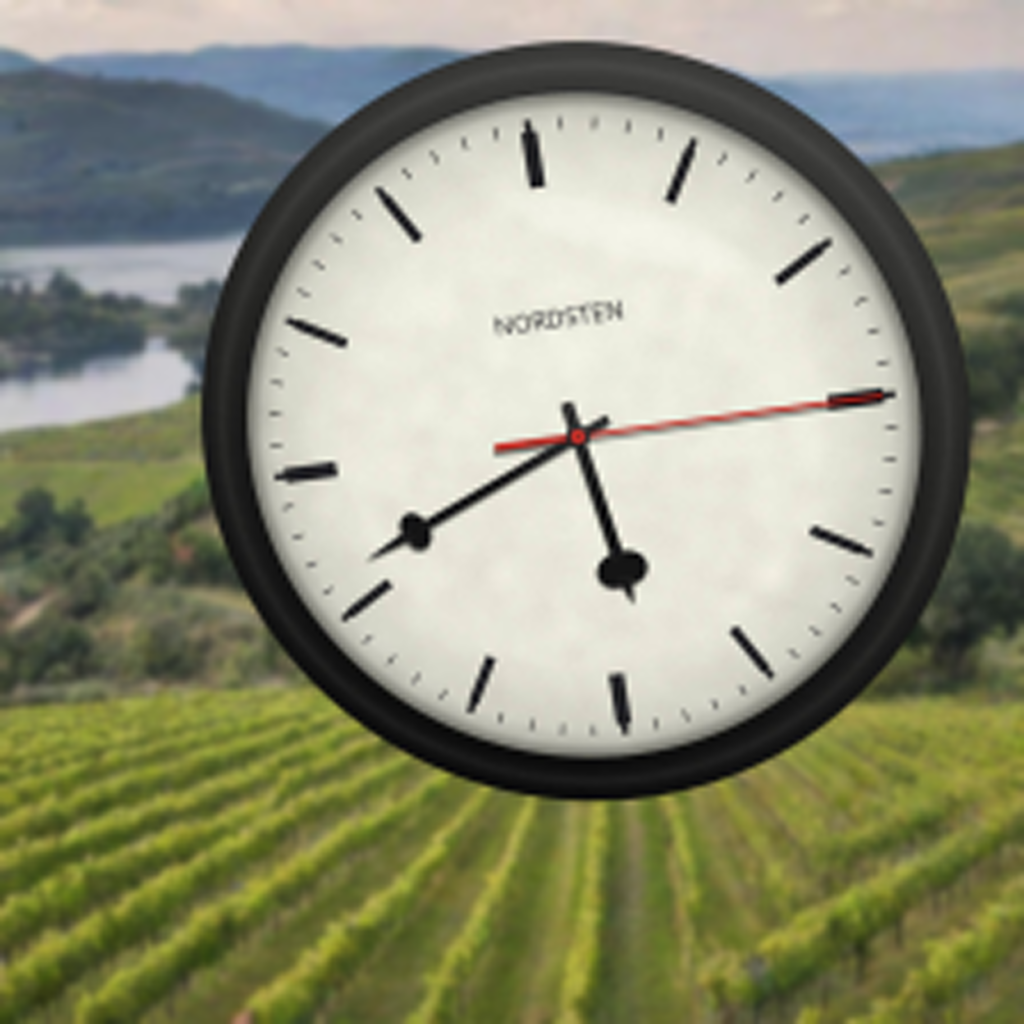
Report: 5:41:15
